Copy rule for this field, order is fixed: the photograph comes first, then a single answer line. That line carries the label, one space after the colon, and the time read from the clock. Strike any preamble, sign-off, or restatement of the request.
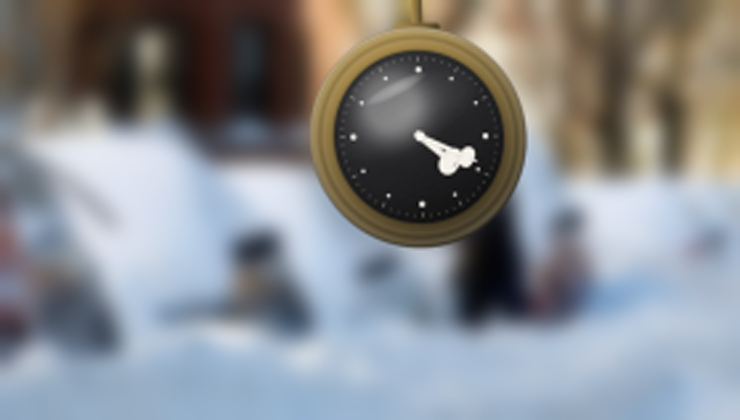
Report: 4:19
